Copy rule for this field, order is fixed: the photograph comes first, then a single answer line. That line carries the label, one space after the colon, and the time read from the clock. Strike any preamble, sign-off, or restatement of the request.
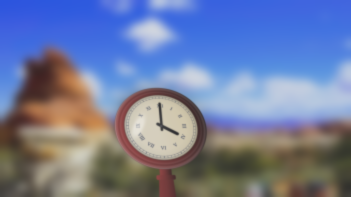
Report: 4:00
